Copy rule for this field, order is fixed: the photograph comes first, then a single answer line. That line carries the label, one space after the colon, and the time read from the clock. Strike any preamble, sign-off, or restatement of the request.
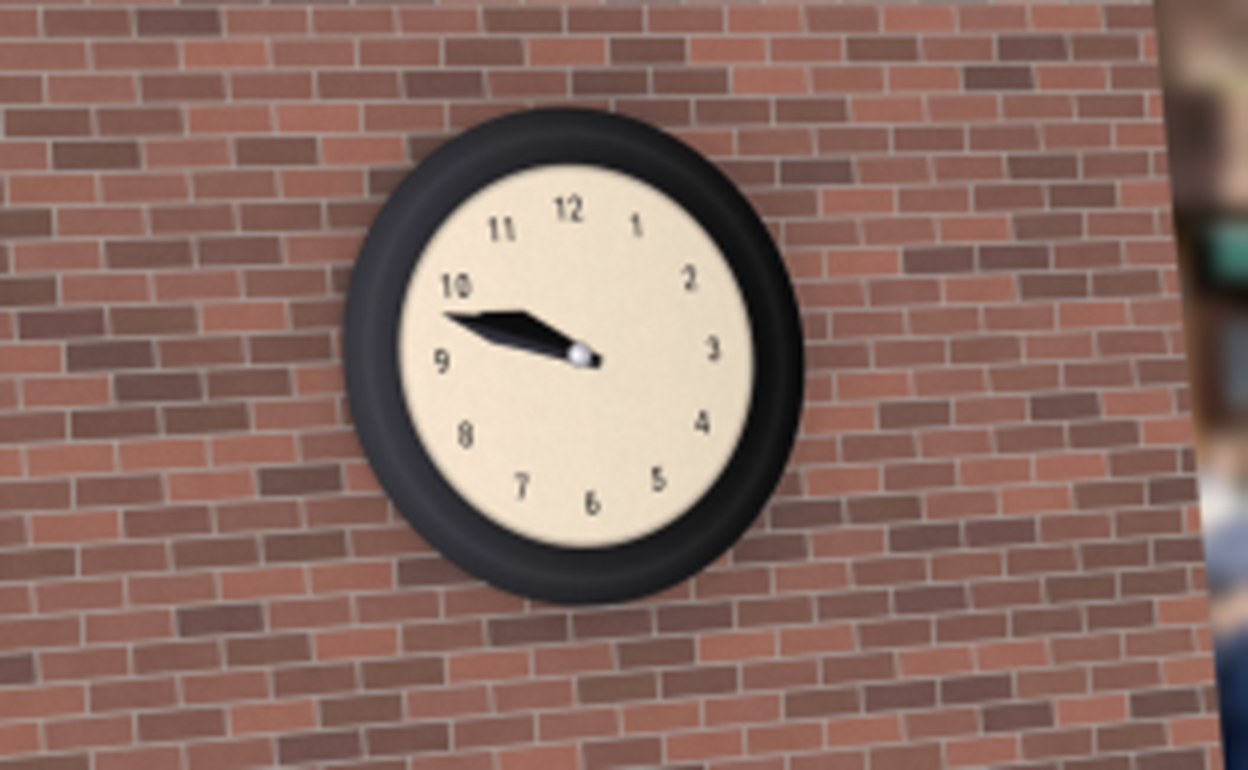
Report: 9:48
